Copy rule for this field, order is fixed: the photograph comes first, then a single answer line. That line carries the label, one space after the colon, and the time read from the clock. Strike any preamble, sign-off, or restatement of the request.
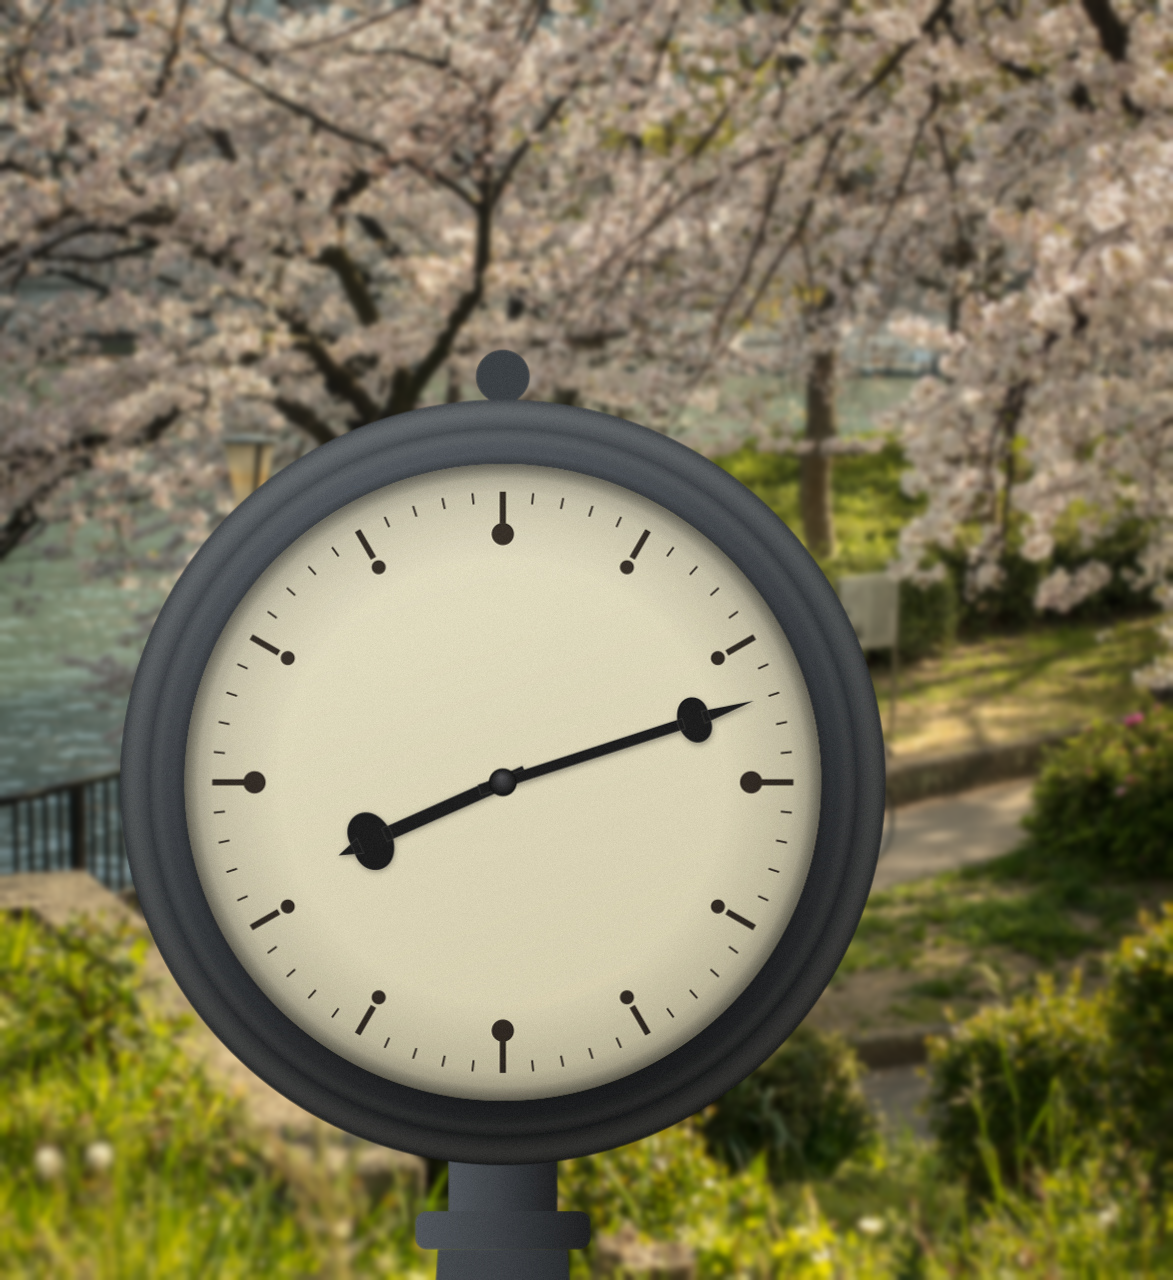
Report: 8:12
